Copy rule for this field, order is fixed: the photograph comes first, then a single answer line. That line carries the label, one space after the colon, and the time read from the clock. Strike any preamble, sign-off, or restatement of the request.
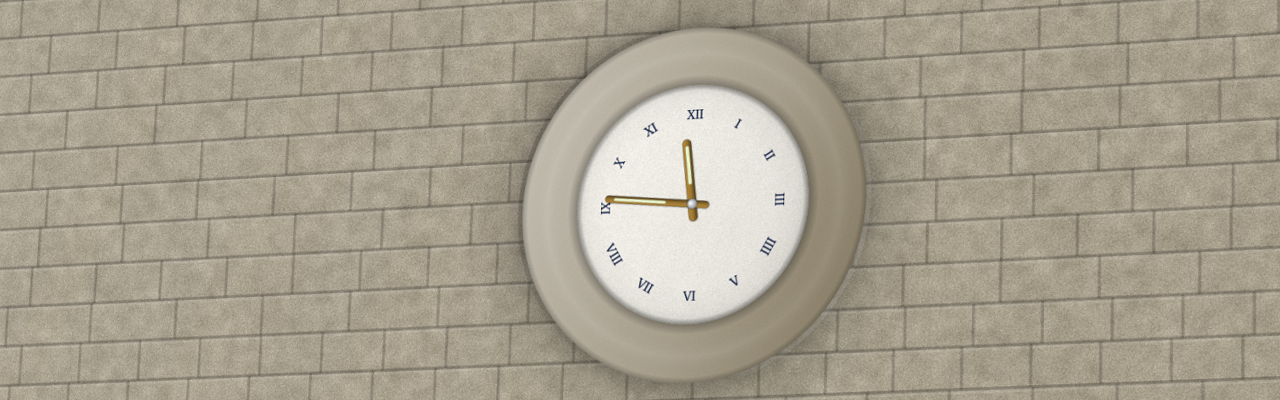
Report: 11:46
